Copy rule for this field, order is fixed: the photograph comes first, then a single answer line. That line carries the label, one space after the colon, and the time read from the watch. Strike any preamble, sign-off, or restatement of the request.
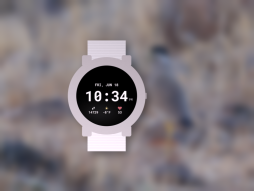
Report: 10:34
